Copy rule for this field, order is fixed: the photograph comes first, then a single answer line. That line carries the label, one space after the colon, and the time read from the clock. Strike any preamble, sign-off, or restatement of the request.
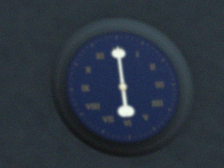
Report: 6:00
